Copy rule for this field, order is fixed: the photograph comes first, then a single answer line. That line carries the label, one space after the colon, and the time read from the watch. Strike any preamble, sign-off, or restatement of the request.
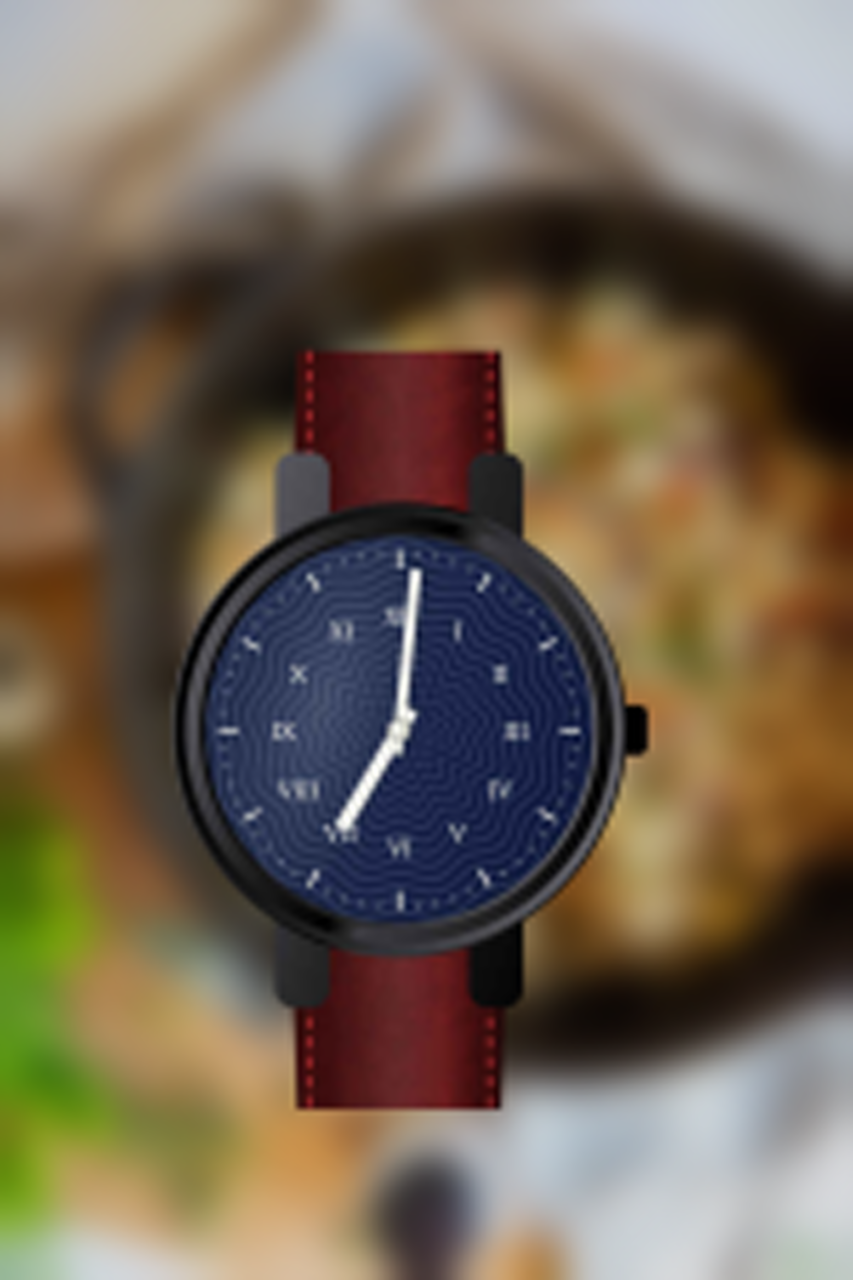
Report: 7:01
